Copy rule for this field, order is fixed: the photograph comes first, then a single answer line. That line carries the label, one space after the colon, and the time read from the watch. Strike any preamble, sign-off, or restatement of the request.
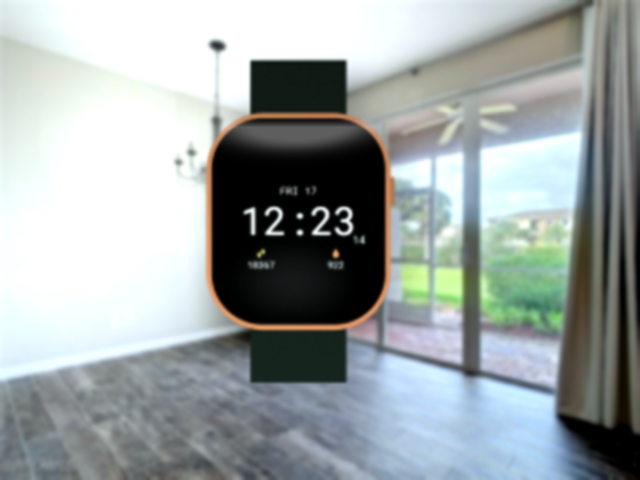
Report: 12:23
